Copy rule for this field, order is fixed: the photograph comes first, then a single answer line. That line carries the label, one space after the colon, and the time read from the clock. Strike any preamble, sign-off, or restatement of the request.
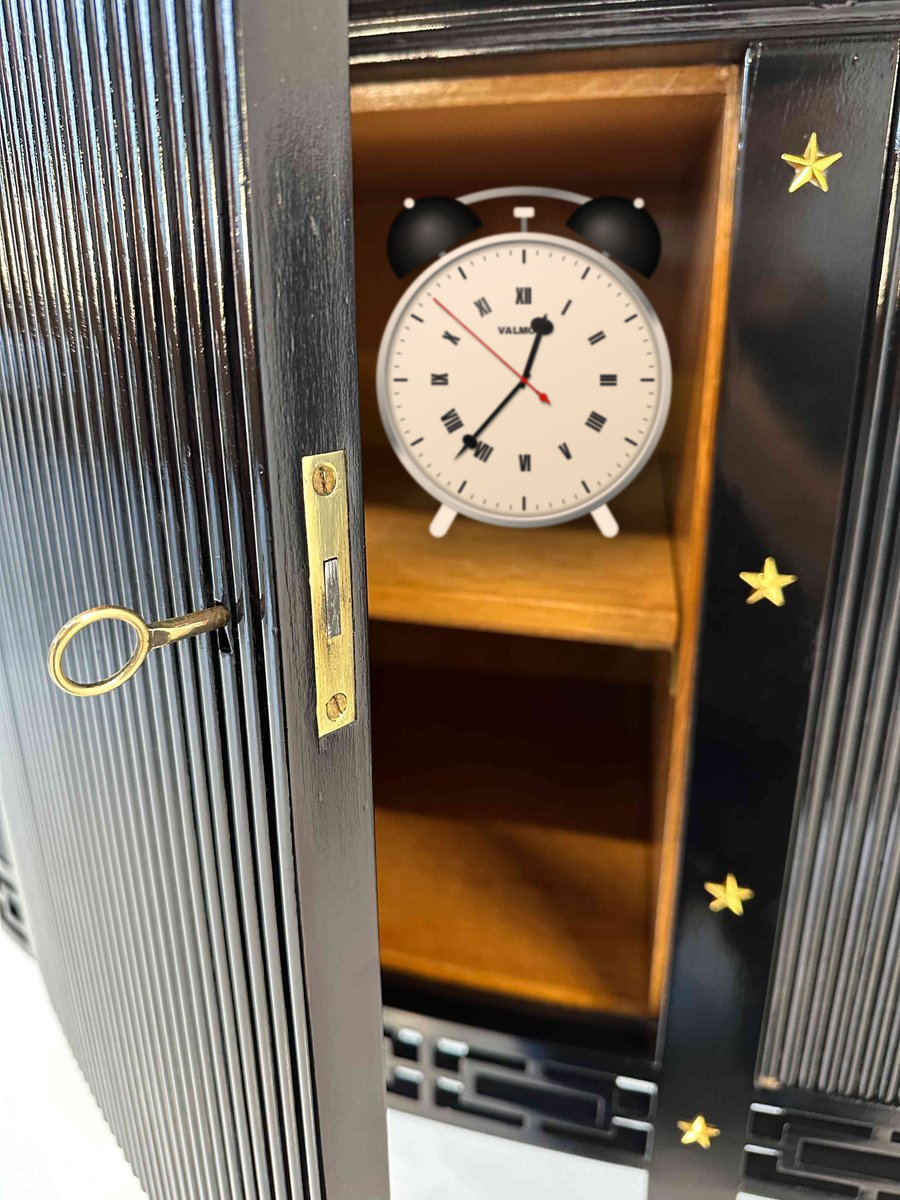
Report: 12:36:52
